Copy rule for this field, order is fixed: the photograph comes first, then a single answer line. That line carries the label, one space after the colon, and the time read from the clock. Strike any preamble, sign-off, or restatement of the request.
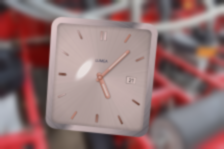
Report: 5:07
